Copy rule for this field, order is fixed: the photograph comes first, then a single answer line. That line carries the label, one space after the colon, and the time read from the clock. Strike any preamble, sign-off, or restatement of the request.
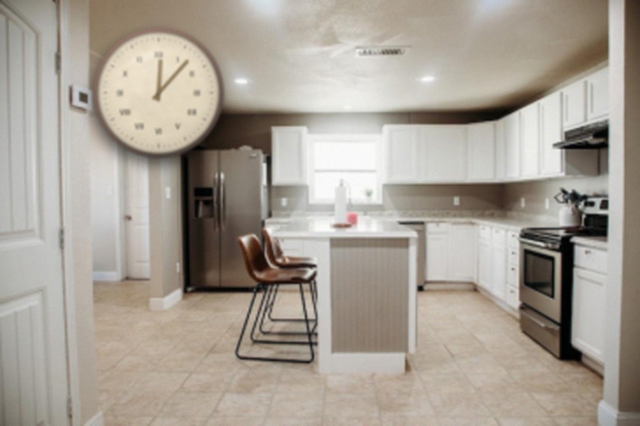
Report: 12:07
